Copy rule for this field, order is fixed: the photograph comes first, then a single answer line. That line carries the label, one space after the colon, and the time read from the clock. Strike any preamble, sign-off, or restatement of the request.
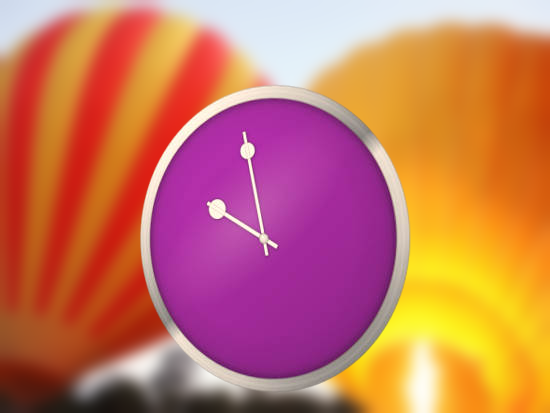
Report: 9:58
